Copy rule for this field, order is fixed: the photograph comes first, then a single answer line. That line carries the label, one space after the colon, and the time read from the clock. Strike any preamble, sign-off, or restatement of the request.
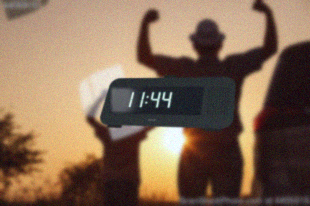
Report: 11:44
